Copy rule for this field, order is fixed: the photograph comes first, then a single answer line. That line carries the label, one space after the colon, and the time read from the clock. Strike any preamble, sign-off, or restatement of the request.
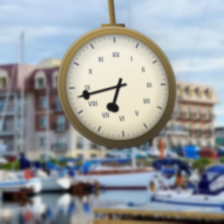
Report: 6:43
